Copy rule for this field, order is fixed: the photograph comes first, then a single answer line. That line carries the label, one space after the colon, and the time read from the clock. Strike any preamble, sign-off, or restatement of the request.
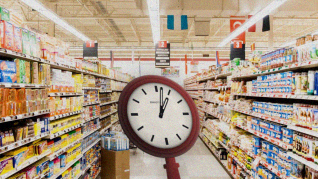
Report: 1:02
